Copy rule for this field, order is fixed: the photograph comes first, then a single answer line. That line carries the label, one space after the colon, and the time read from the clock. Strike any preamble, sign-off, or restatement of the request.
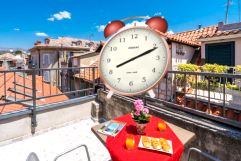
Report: 8:11
